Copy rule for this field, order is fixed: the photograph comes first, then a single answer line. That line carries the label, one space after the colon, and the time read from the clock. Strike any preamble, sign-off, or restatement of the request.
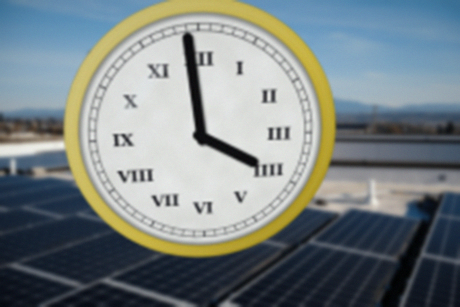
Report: 3:59
